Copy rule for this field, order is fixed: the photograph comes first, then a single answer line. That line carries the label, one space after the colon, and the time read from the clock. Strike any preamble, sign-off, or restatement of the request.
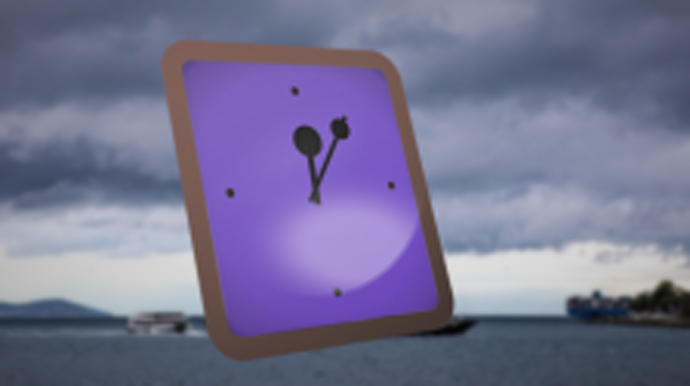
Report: 12:06
